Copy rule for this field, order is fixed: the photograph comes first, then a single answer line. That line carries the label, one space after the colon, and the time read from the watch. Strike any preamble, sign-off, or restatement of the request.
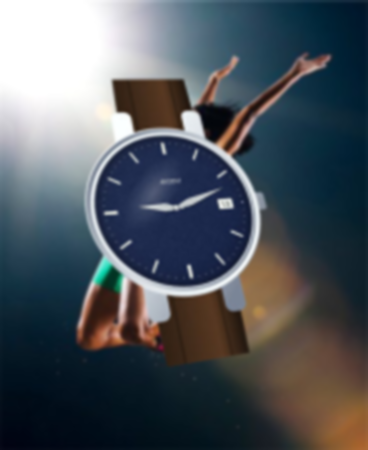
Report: 9:12
